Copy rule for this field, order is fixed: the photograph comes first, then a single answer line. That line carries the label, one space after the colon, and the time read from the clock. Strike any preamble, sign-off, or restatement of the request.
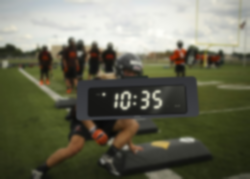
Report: 10:35
